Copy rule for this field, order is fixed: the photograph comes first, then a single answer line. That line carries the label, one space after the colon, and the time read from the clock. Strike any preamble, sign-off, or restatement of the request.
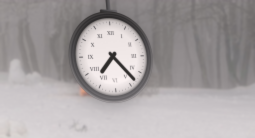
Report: 7:23
